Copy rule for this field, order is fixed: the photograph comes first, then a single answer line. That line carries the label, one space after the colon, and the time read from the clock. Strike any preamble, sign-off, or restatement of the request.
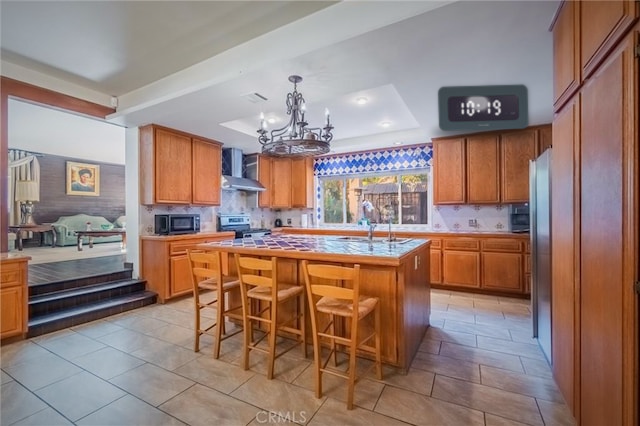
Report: 10:19
